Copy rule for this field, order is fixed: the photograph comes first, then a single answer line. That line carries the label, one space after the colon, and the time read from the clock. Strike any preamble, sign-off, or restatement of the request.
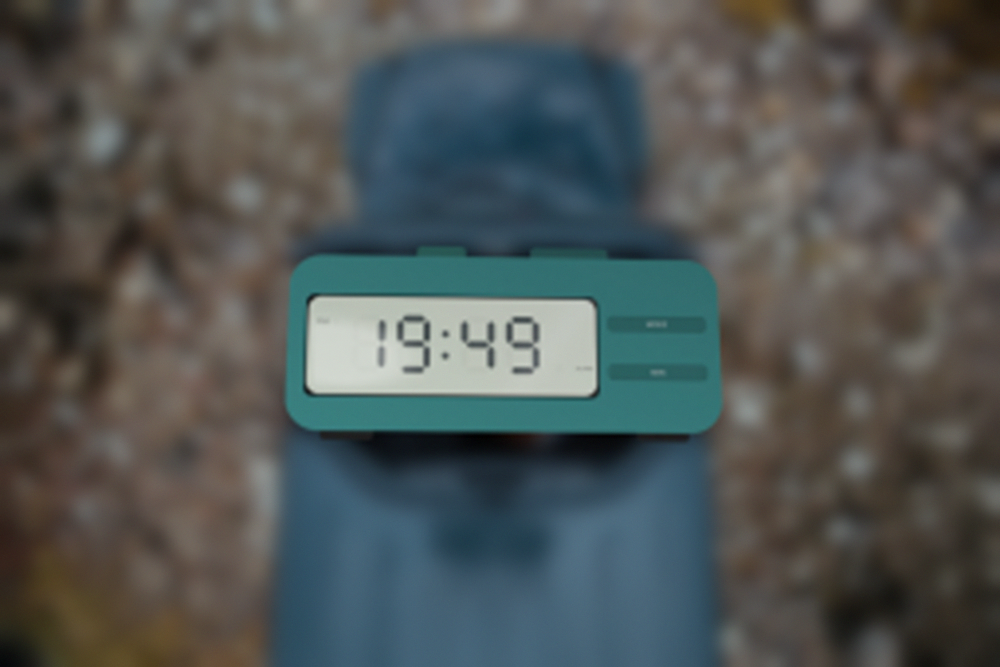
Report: 19:49
